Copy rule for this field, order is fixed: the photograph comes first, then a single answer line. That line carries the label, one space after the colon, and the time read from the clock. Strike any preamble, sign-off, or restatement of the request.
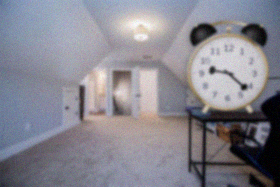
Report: 9:22
